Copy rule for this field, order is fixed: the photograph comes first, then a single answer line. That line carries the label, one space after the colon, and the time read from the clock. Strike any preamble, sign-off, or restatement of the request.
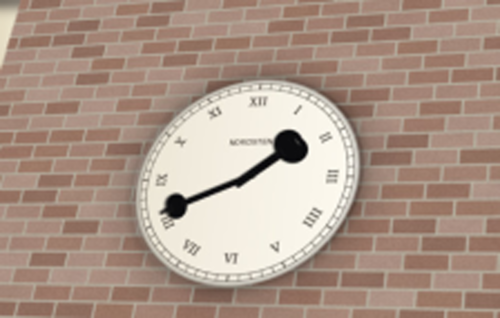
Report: 1:41
